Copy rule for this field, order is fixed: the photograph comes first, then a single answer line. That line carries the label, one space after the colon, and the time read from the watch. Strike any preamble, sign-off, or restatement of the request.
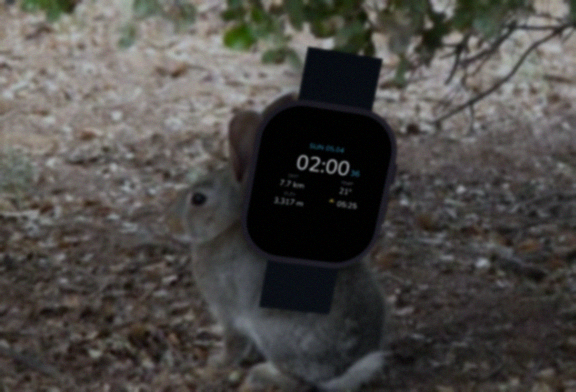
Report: 2:00
